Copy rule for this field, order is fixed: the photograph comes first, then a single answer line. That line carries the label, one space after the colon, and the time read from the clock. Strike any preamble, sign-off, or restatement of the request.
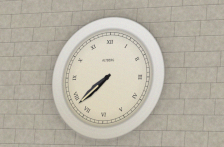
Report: 7:38
